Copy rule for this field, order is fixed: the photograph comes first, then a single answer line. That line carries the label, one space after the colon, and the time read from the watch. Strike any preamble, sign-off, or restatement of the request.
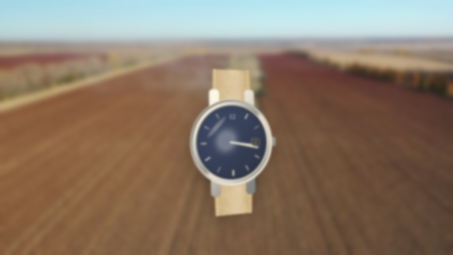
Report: 3:17
